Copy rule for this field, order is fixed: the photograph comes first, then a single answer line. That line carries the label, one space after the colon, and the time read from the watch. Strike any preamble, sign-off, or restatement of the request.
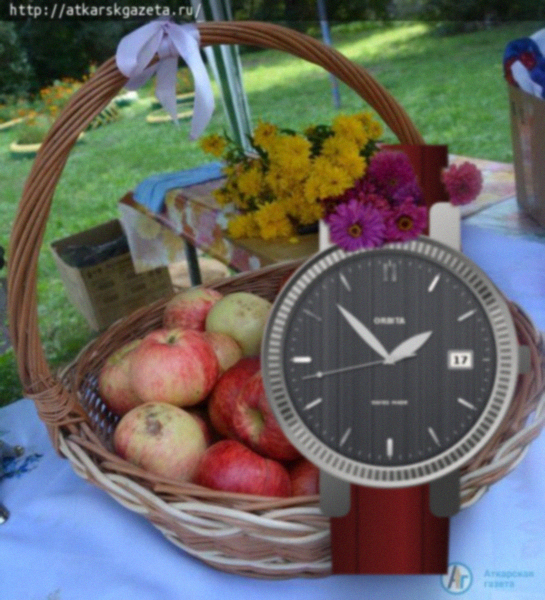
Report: 1:52:43
